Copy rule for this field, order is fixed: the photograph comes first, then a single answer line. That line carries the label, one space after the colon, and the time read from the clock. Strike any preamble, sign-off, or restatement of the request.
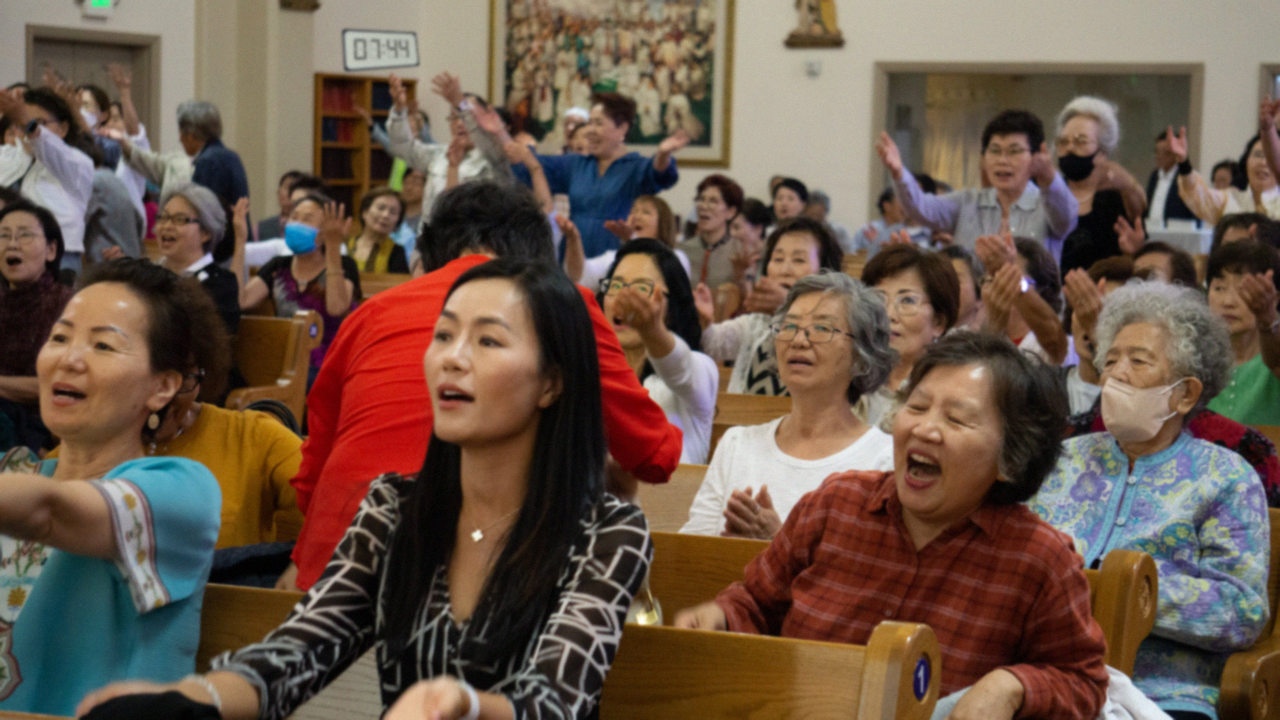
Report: 7:44
